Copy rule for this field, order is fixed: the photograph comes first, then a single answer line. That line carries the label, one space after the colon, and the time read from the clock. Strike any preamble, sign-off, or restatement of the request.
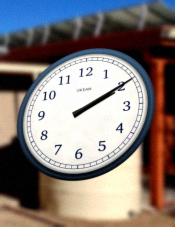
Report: 2:10
